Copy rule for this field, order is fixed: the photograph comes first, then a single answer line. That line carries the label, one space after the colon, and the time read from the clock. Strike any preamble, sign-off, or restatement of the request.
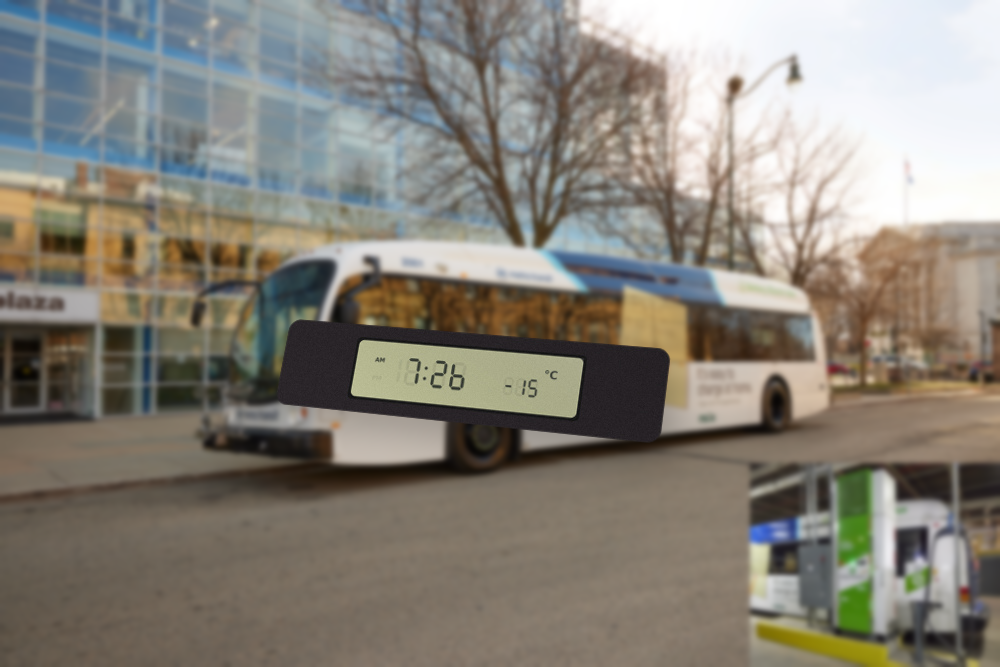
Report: 7:26
